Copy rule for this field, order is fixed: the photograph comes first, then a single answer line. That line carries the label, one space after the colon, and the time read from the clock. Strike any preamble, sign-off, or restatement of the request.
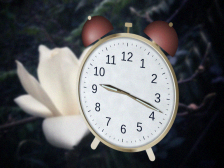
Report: 9:18
